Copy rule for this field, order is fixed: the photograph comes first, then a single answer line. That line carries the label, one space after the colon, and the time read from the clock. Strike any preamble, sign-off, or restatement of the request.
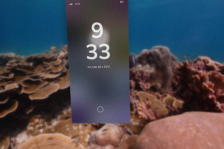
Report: 9:33
